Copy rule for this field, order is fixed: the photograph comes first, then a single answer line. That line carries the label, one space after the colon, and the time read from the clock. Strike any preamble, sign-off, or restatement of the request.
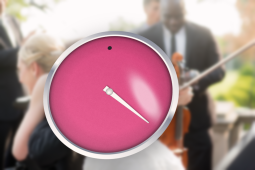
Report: 4:22
